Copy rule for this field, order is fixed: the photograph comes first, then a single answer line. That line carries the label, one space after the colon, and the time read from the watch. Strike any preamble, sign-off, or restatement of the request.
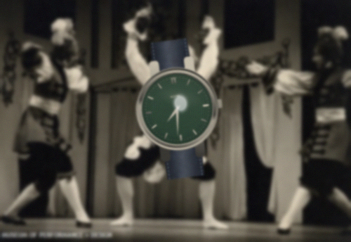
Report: 7:31
